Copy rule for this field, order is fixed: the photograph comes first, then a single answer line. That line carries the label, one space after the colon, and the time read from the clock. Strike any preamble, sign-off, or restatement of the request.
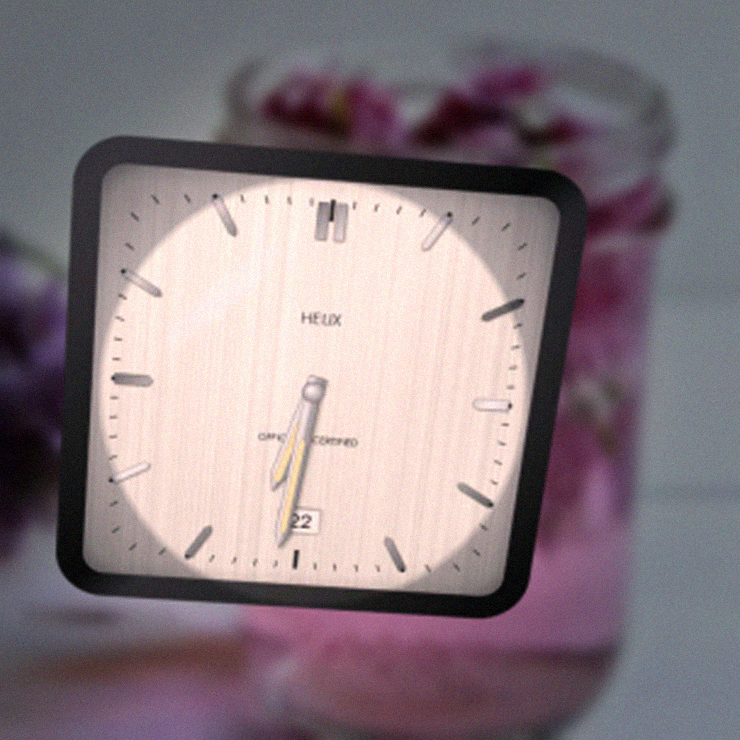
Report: 6:31
